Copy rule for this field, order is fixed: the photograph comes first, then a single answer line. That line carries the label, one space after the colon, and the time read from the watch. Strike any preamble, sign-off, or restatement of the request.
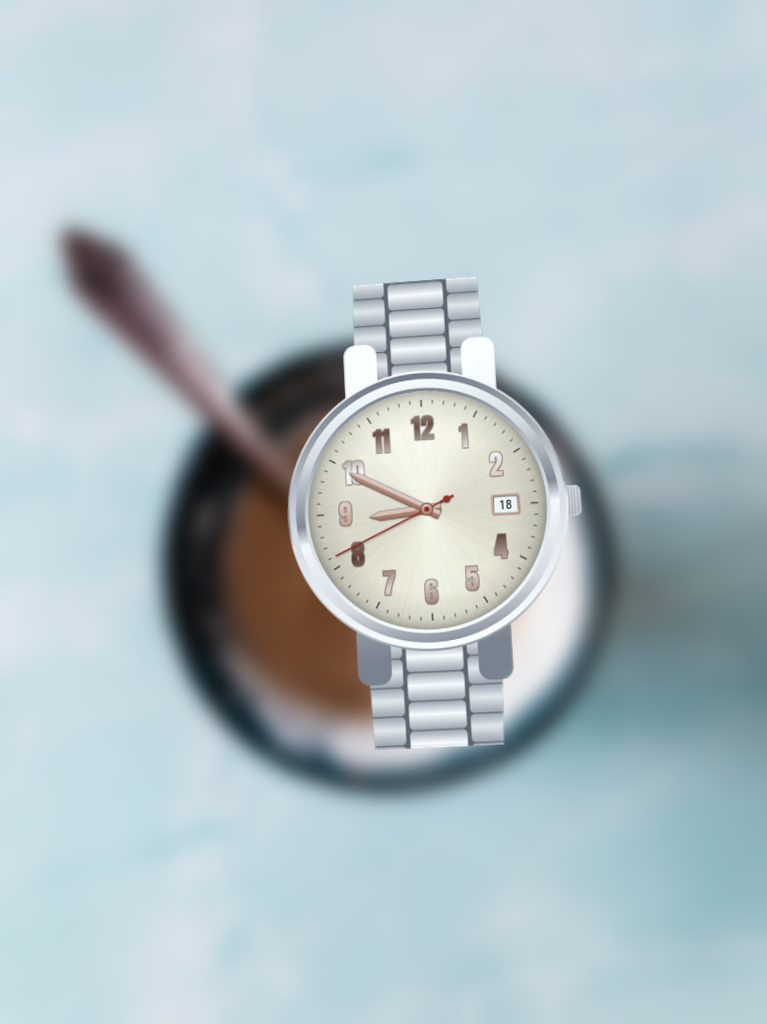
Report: 8:49:41
